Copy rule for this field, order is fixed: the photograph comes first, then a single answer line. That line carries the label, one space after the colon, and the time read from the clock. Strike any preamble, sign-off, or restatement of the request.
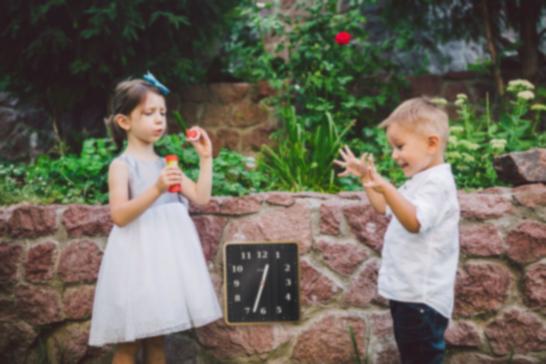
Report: 12:33
